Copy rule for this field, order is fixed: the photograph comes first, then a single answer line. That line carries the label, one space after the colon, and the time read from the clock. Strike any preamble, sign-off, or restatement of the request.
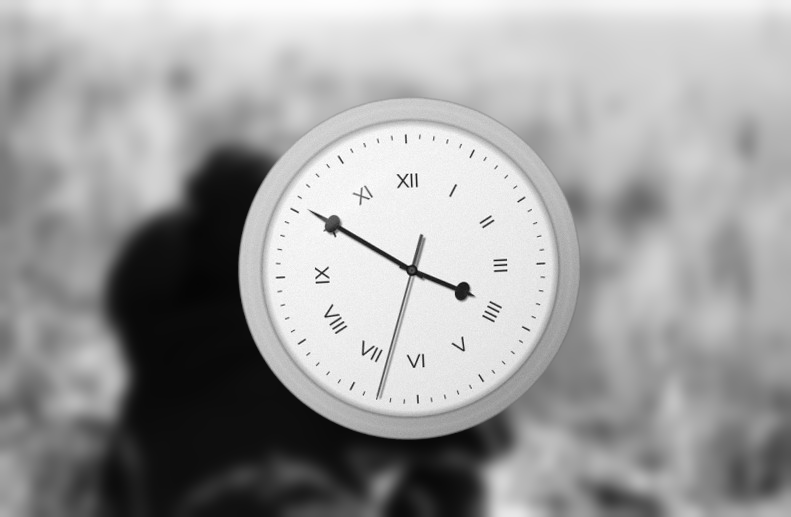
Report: 3:50:33
